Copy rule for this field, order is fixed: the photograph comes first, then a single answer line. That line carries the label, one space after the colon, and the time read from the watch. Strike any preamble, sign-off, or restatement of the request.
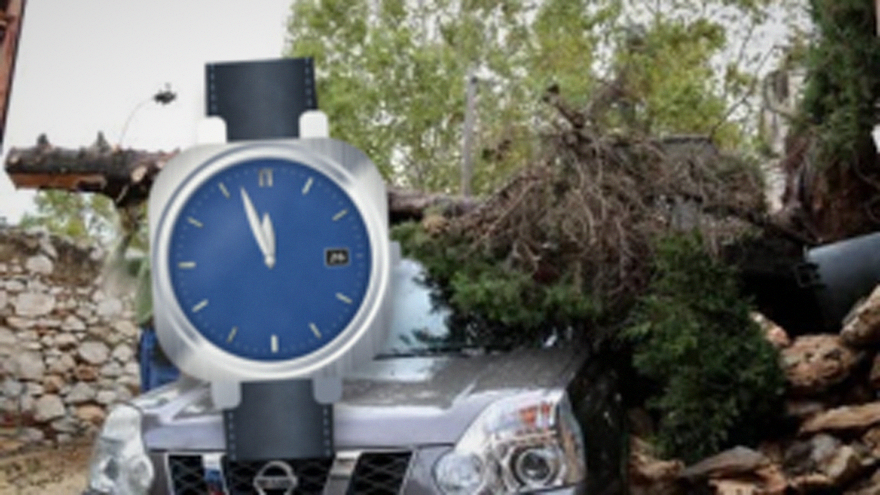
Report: 11:57
